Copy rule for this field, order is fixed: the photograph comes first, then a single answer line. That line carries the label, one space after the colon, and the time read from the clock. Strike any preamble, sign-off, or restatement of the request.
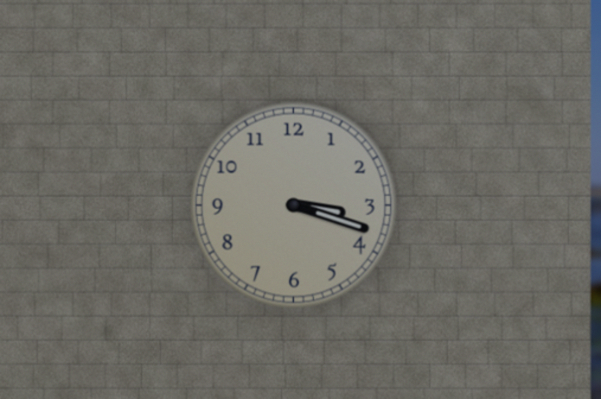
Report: 3:18
